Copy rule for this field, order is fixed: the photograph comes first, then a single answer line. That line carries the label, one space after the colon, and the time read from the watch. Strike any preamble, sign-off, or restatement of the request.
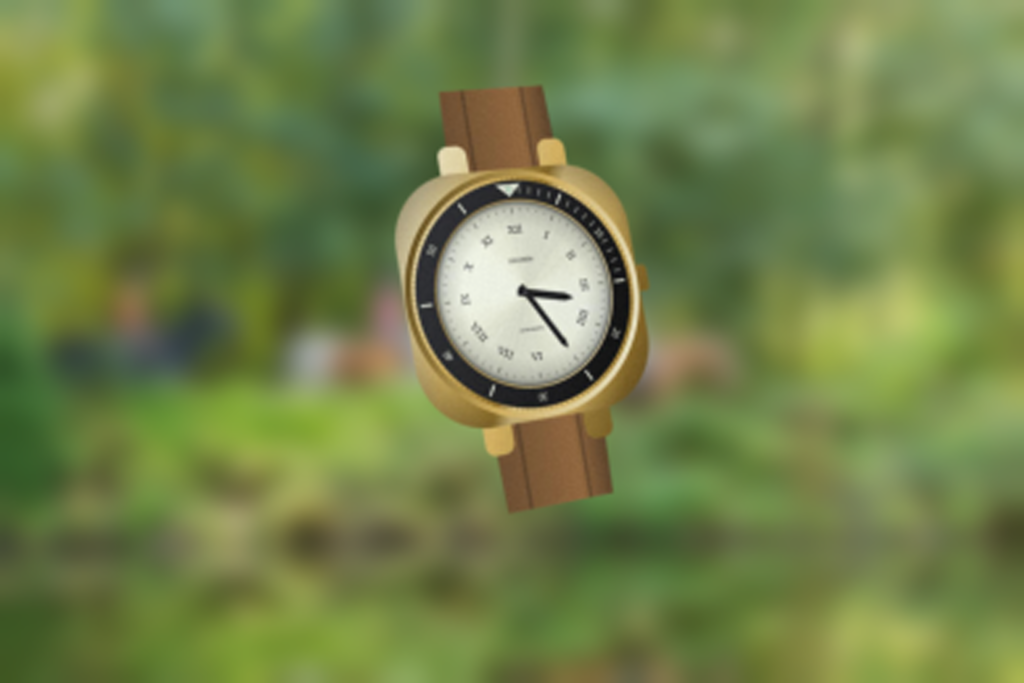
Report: 3:25
